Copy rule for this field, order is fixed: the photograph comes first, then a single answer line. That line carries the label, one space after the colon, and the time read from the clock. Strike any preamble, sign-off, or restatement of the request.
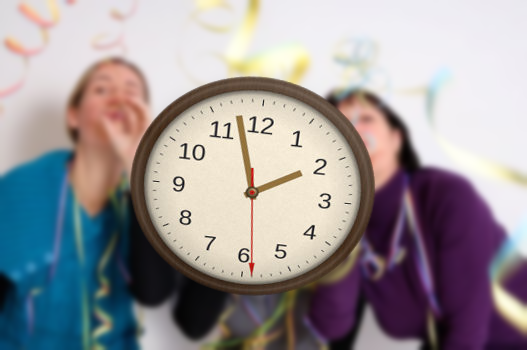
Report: 1:57:29
